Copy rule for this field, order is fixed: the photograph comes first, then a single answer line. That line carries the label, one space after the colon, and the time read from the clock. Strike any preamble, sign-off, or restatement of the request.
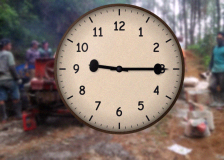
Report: 9:15
